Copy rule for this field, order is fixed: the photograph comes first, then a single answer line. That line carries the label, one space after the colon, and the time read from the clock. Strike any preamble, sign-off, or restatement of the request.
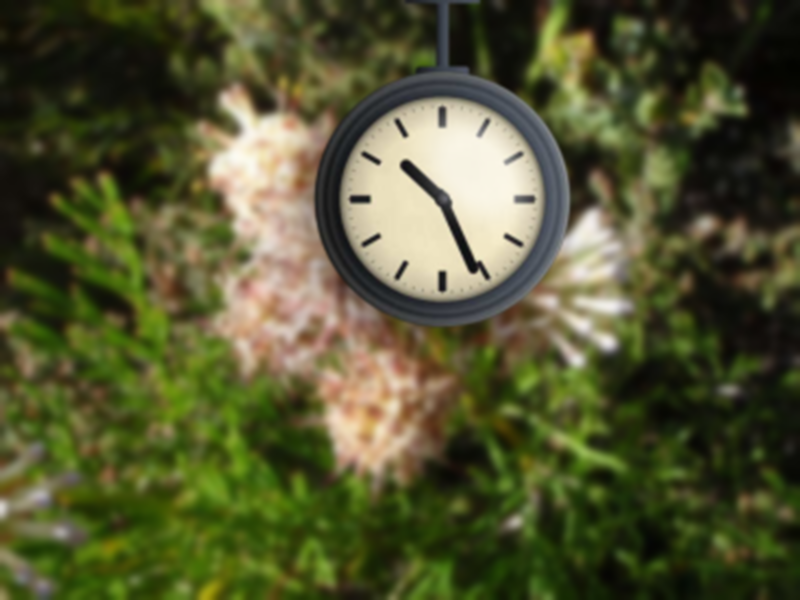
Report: 10:26
